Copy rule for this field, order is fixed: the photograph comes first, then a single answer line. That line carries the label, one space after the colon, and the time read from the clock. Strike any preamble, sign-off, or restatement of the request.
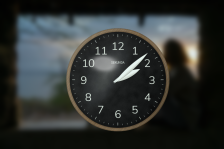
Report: 2:08
